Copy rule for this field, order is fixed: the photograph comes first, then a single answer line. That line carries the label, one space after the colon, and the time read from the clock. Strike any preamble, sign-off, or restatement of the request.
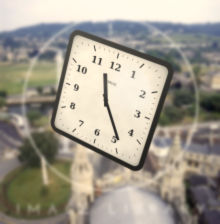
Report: 11:24
